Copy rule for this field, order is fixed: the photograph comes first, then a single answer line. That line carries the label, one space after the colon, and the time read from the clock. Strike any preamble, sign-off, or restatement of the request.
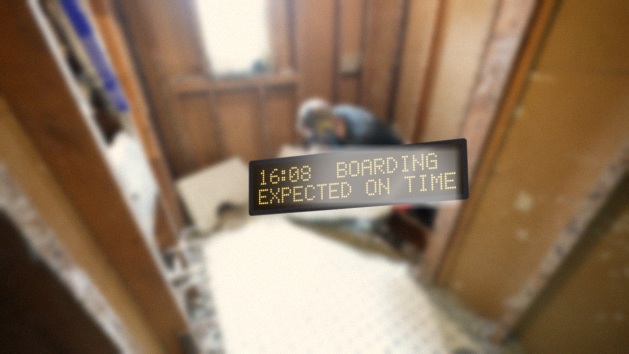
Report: 16:08
